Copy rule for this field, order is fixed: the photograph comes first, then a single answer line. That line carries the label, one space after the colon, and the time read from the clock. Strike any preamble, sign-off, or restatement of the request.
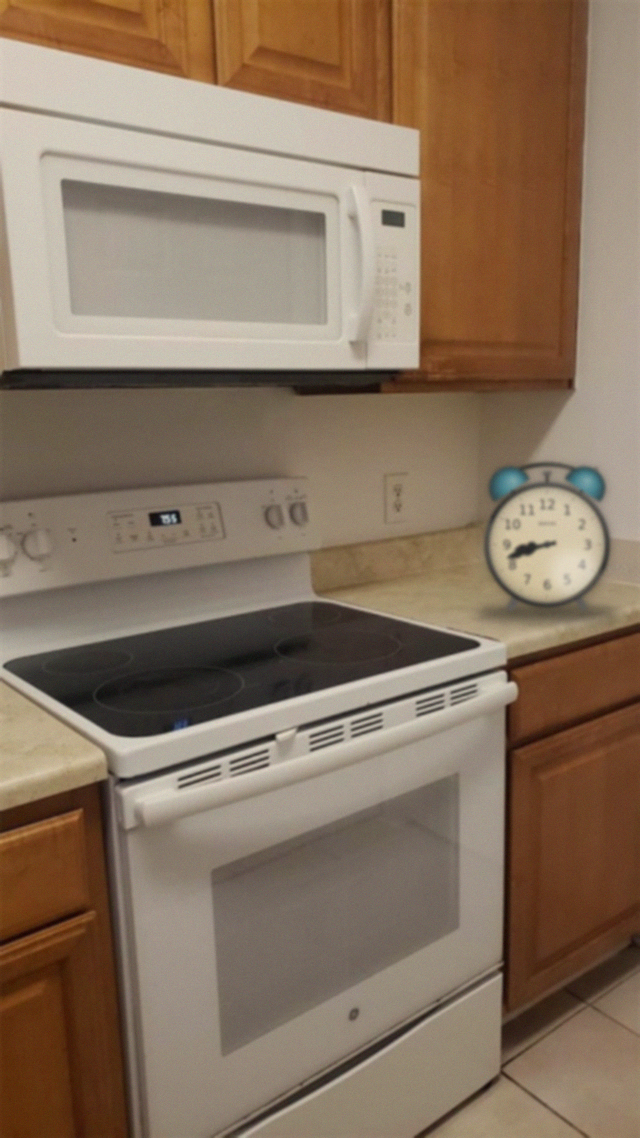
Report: 8:42
